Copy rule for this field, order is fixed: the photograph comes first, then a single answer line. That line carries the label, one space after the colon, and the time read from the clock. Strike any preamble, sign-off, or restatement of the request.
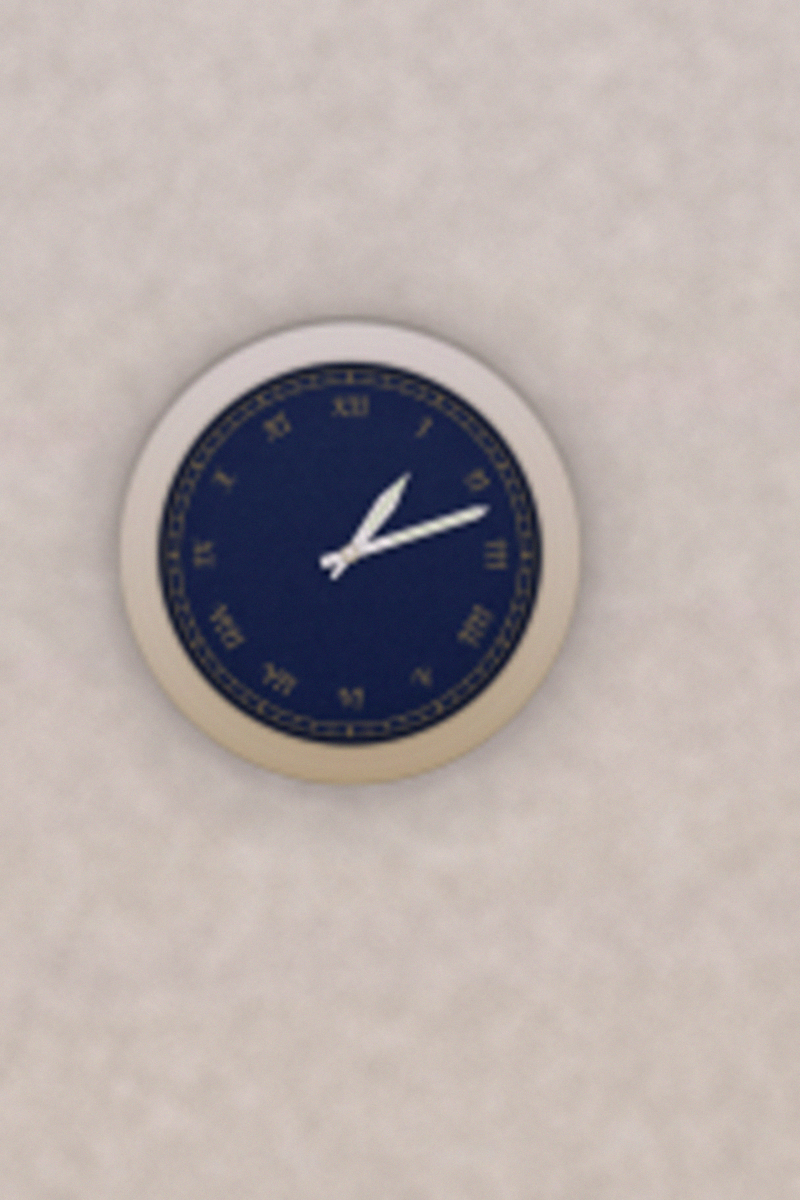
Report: 1:12
